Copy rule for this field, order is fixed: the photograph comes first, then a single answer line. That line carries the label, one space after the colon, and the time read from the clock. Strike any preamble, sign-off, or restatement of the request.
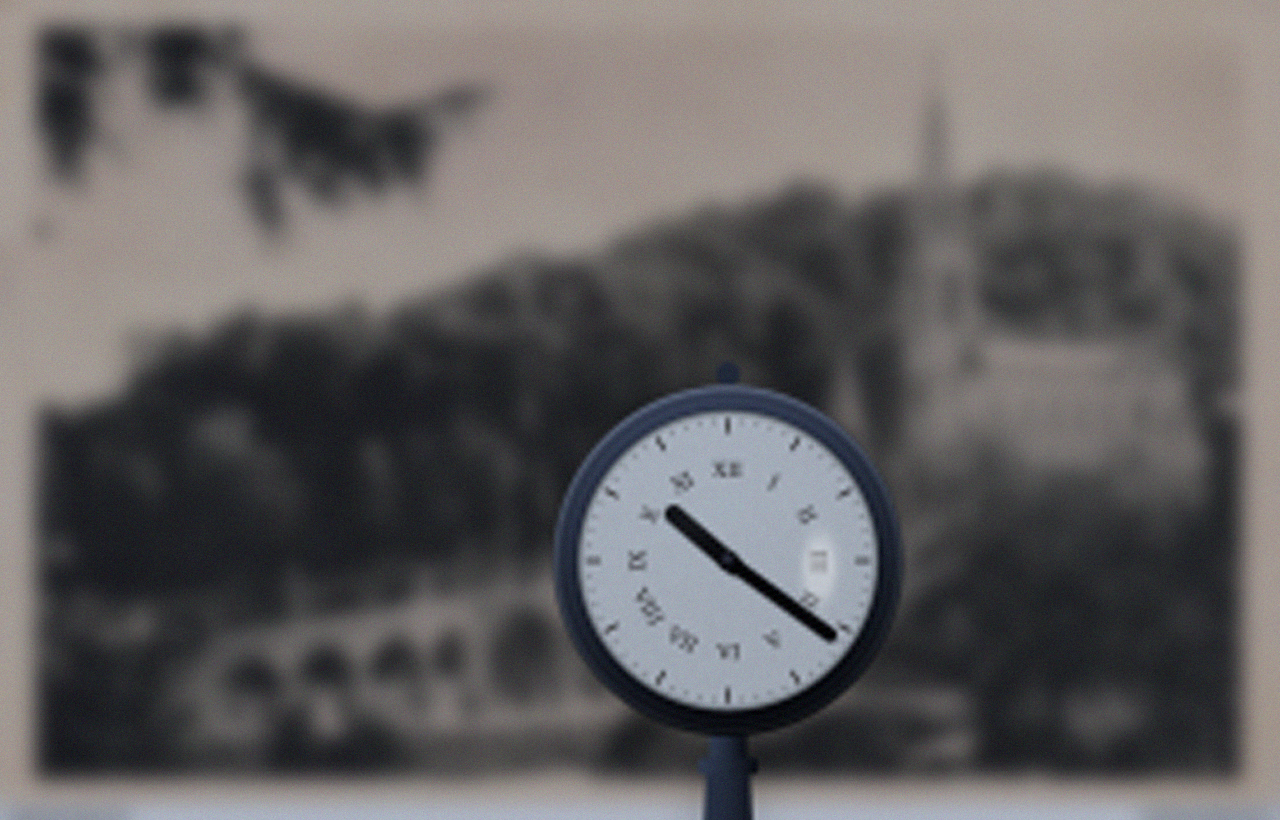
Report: 10:21
